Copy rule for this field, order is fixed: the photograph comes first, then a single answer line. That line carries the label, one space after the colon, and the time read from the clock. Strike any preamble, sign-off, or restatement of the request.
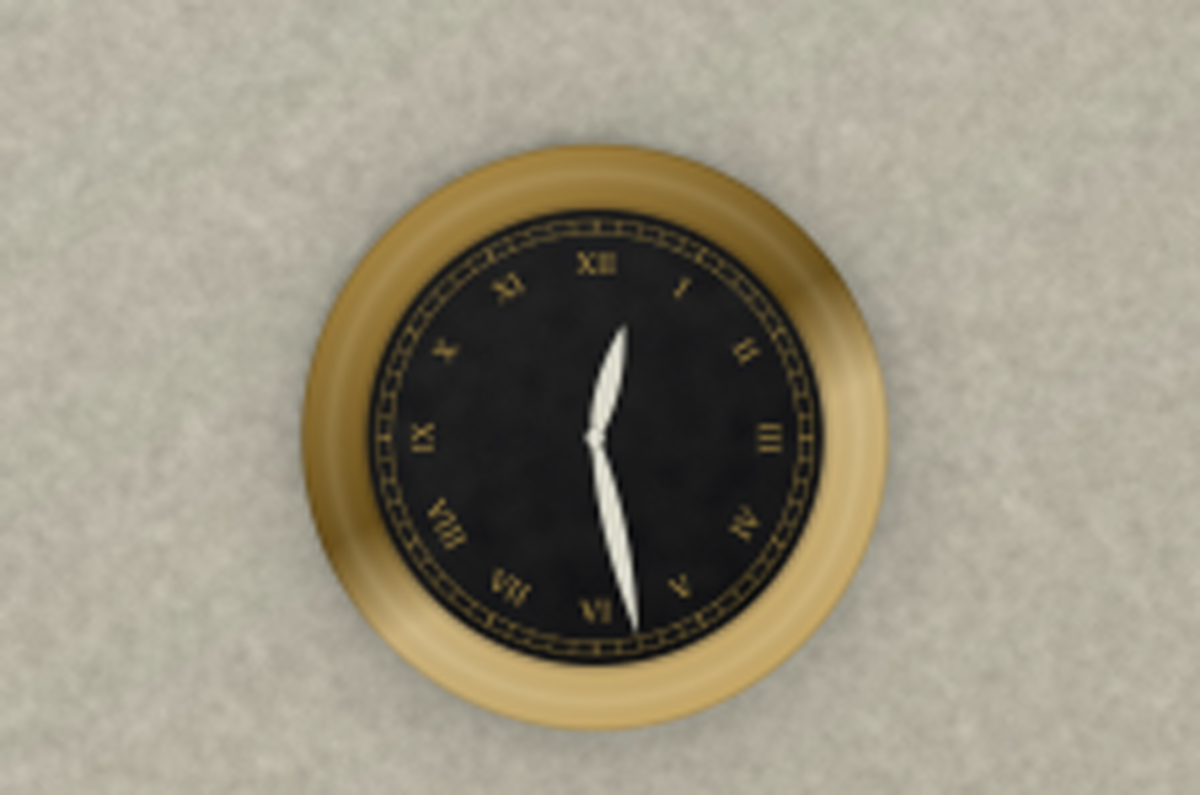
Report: 12:28
